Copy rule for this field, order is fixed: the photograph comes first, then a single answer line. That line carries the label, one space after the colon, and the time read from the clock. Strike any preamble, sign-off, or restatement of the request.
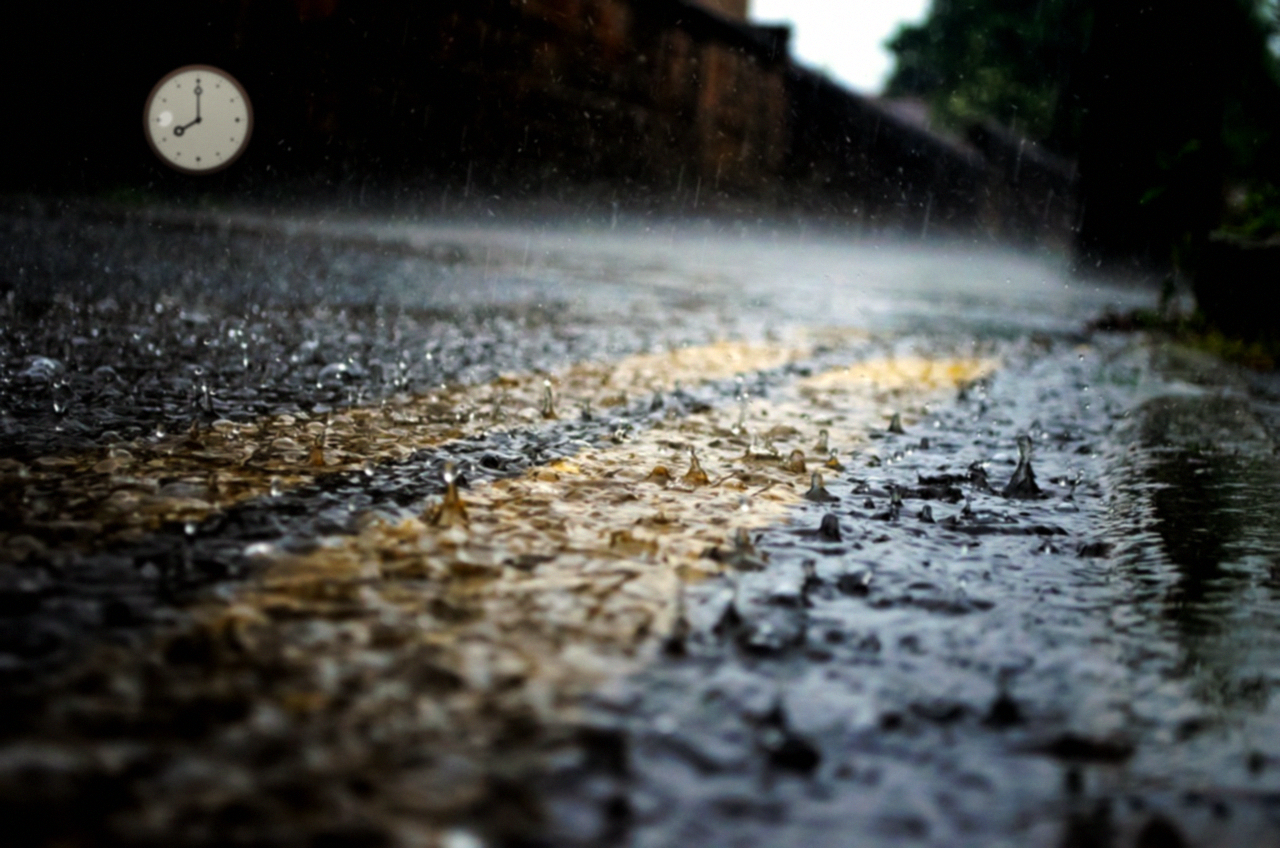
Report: 8:00
